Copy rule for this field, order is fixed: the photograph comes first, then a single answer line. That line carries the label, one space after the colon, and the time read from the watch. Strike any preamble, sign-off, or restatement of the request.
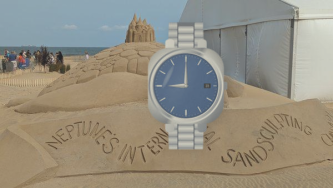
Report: 9:00
